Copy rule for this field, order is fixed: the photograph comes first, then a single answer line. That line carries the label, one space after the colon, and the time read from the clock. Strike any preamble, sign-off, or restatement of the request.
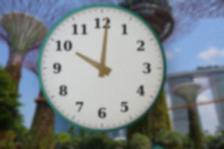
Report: 10:01
